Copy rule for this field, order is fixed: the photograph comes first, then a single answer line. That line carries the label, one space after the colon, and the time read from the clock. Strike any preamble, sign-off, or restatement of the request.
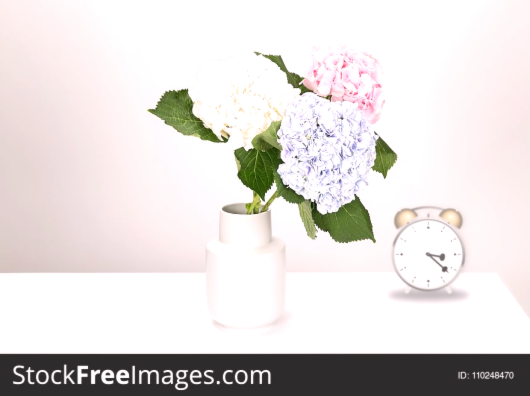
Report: 3:22
